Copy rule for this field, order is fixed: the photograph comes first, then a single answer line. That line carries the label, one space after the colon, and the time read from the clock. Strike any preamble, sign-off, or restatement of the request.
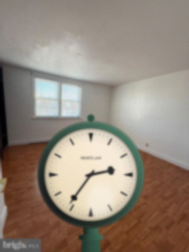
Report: 2:36
